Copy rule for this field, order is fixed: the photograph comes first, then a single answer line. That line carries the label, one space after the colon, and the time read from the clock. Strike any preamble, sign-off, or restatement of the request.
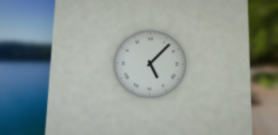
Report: 5:07
